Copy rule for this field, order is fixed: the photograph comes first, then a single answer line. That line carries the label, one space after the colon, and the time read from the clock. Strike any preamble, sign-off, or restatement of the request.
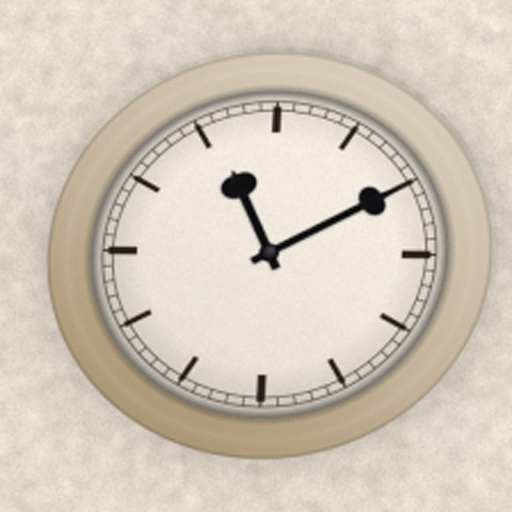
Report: 11:10
